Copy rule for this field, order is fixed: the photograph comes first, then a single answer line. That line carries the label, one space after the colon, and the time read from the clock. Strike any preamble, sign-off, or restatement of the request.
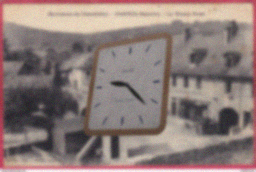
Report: 9:22
